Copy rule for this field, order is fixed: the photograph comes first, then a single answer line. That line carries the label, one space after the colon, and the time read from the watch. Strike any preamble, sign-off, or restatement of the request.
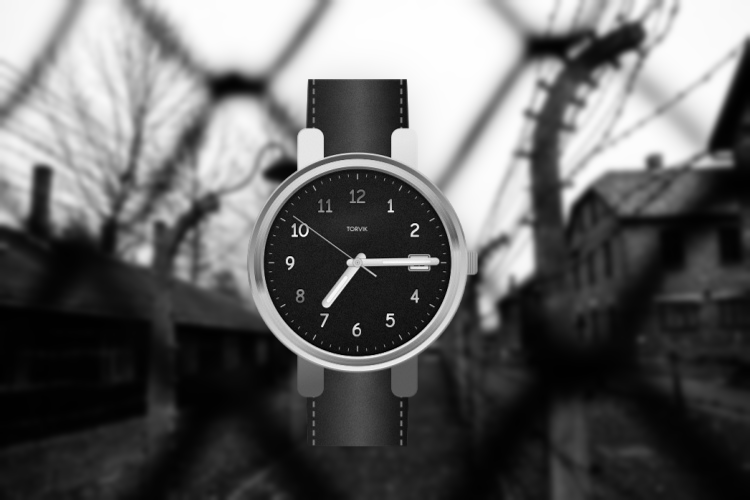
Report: 7:14:51
